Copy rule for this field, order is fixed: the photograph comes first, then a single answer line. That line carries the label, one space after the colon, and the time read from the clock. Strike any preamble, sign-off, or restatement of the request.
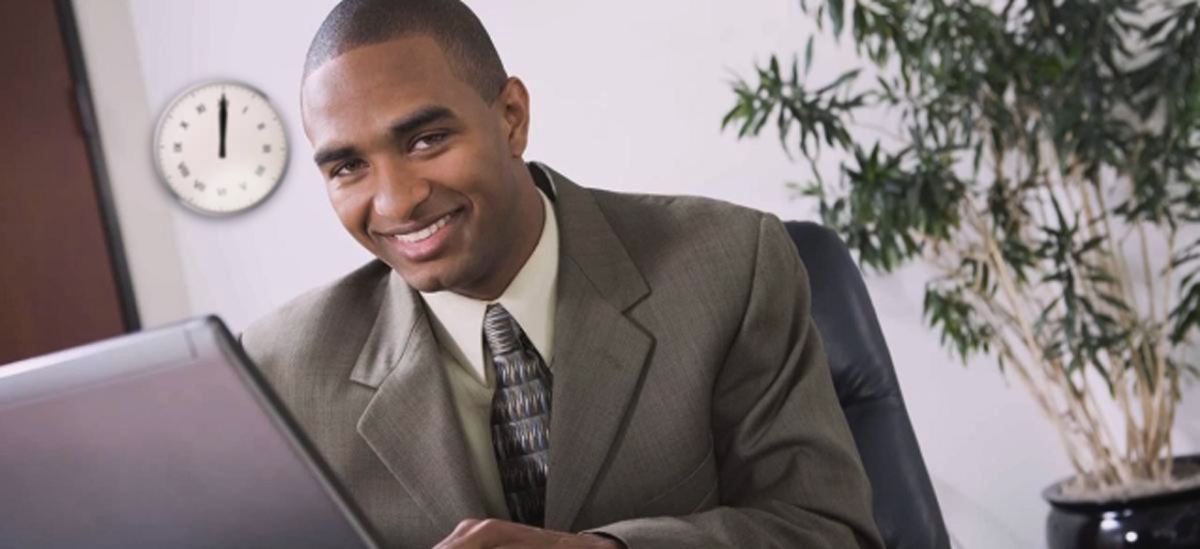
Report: 12:00
